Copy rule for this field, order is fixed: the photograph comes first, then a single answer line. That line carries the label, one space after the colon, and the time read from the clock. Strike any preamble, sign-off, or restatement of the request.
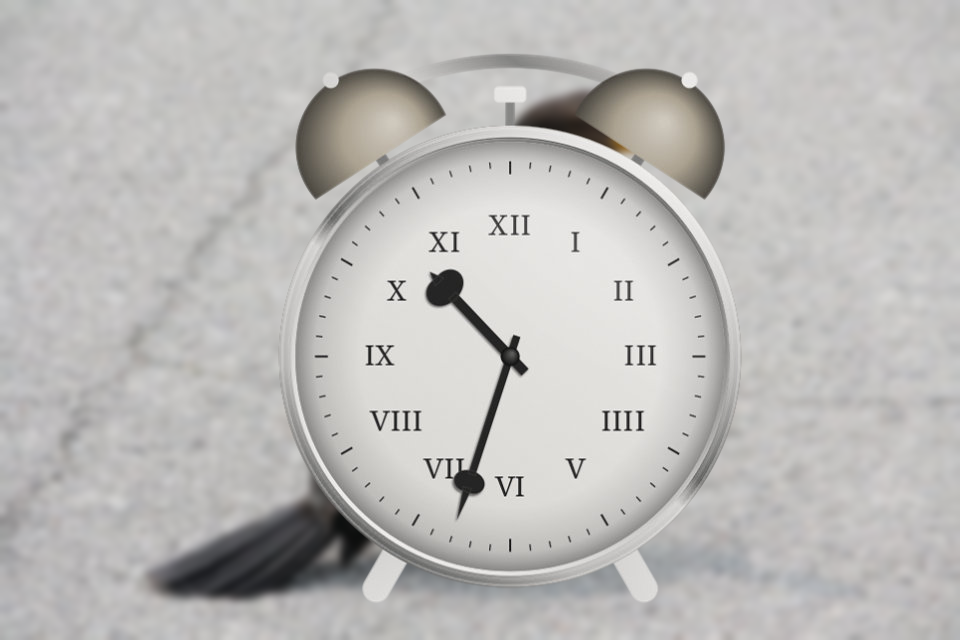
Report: 10:33
